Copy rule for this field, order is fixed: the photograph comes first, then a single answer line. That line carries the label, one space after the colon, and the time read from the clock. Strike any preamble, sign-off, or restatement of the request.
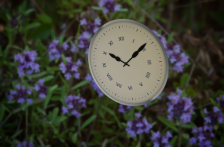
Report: 10:09
